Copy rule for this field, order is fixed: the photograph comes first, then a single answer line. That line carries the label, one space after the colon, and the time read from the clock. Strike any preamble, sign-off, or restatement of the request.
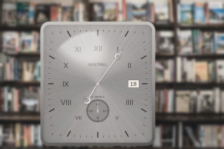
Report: 7:06
